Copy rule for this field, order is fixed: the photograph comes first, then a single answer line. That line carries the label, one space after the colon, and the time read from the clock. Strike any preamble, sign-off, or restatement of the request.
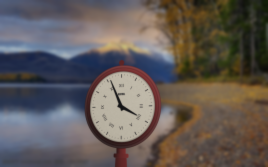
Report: 3:56
